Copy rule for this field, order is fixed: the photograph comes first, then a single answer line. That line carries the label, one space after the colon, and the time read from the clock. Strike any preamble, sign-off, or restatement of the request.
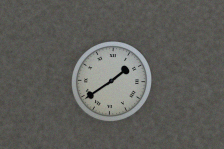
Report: 1:39
